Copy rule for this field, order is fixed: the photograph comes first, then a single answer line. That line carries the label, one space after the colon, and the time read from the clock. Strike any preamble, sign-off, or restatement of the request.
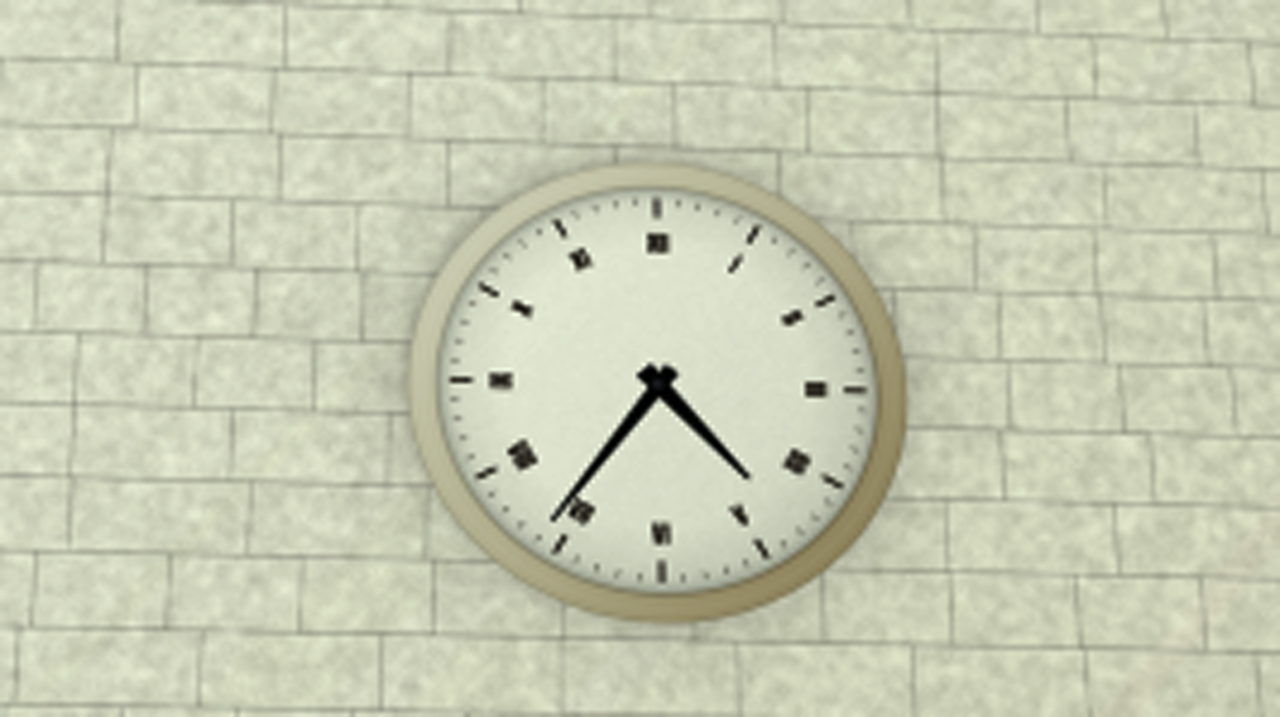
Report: 4:36
